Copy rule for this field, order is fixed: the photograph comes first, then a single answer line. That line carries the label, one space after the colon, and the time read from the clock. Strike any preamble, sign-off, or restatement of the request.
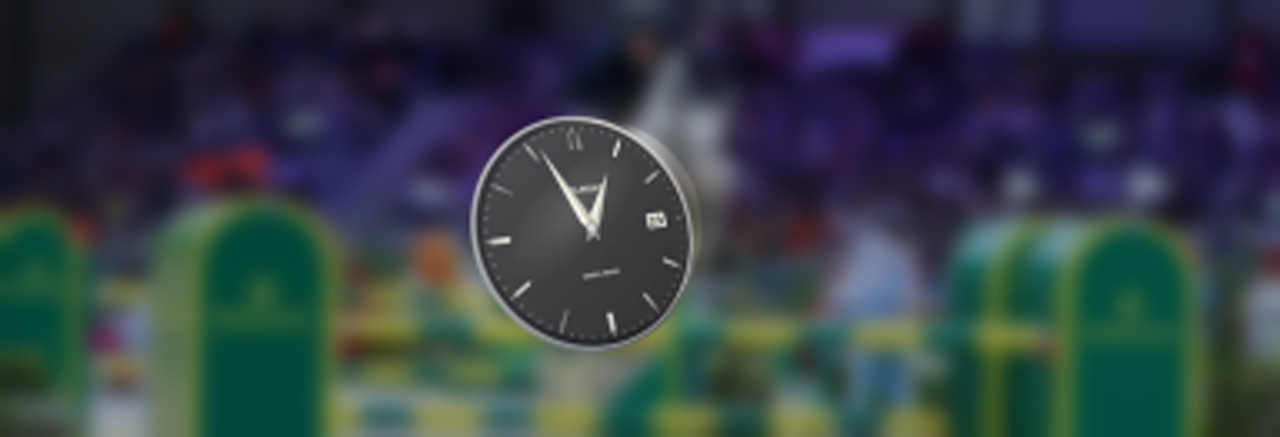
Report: 12:56
